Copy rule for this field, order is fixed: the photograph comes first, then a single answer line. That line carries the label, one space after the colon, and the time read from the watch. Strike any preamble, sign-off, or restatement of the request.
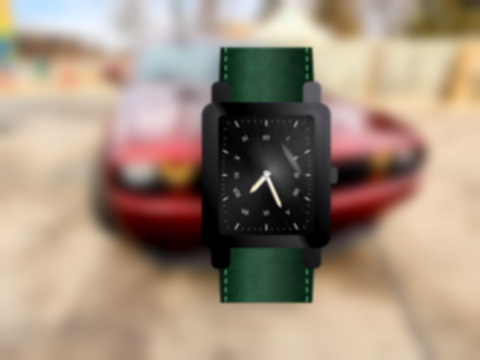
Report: 7:26
